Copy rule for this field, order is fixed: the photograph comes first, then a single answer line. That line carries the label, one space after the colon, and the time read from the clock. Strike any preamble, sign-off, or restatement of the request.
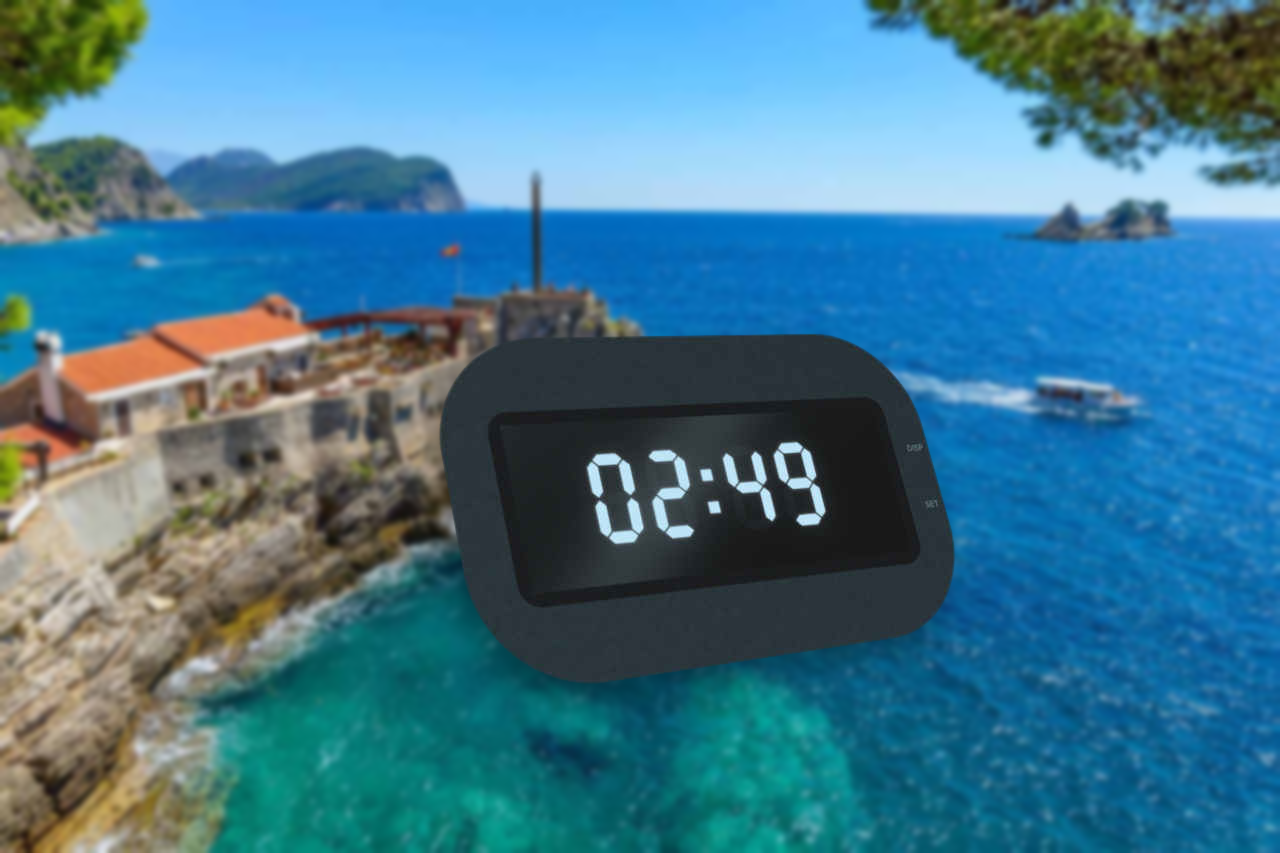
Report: 2:49
